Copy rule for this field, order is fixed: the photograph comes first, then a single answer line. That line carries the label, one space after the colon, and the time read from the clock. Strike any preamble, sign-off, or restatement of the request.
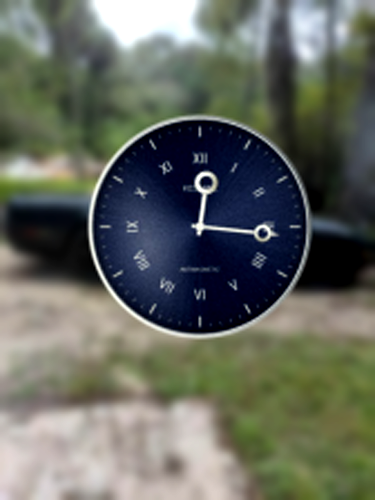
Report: 12:16
